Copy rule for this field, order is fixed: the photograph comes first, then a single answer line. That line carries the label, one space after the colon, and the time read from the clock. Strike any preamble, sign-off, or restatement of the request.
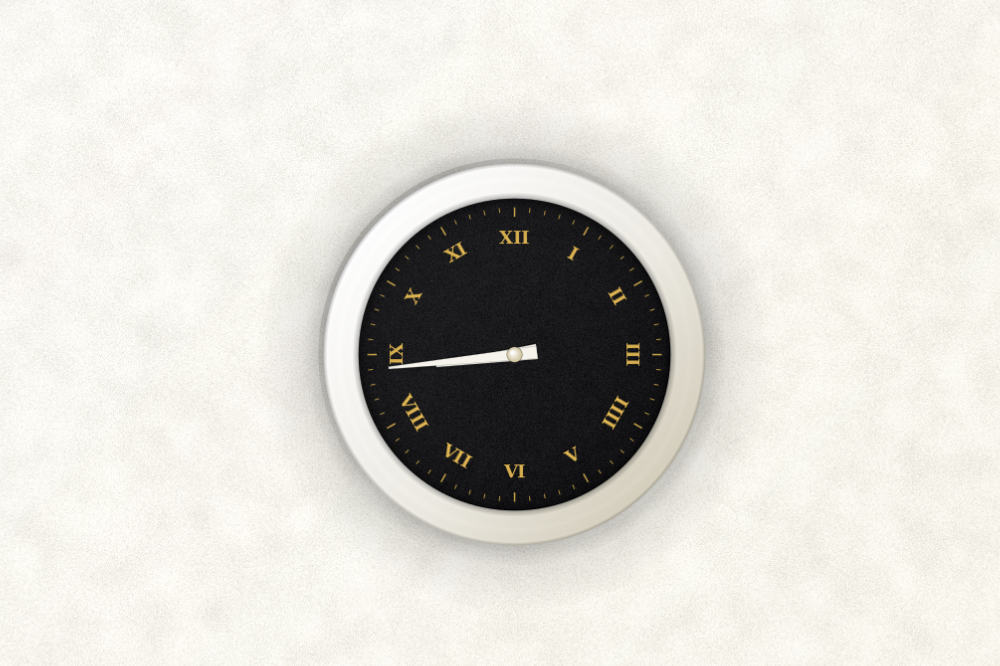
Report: 8:44
